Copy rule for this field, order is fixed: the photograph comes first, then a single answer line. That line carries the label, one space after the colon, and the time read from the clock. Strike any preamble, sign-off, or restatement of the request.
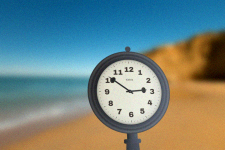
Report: 2:51
